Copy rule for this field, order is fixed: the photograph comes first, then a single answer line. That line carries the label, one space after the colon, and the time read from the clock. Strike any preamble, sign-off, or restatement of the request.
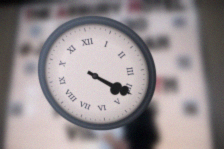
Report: 4:21
